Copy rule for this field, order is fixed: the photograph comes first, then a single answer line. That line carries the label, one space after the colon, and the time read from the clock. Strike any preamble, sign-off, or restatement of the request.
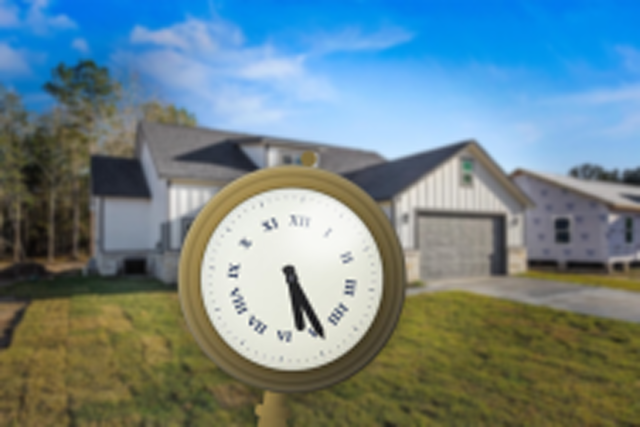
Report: 5:24
